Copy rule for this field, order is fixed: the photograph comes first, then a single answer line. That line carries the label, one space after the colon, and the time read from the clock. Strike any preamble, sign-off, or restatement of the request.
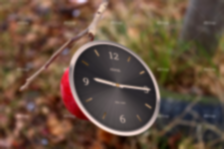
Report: 9:15
